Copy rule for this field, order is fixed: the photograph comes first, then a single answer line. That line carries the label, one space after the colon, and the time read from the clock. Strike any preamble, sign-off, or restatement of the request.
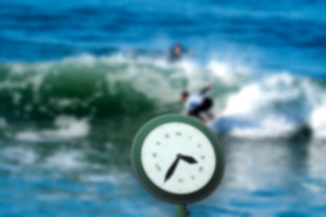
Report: 3:35
